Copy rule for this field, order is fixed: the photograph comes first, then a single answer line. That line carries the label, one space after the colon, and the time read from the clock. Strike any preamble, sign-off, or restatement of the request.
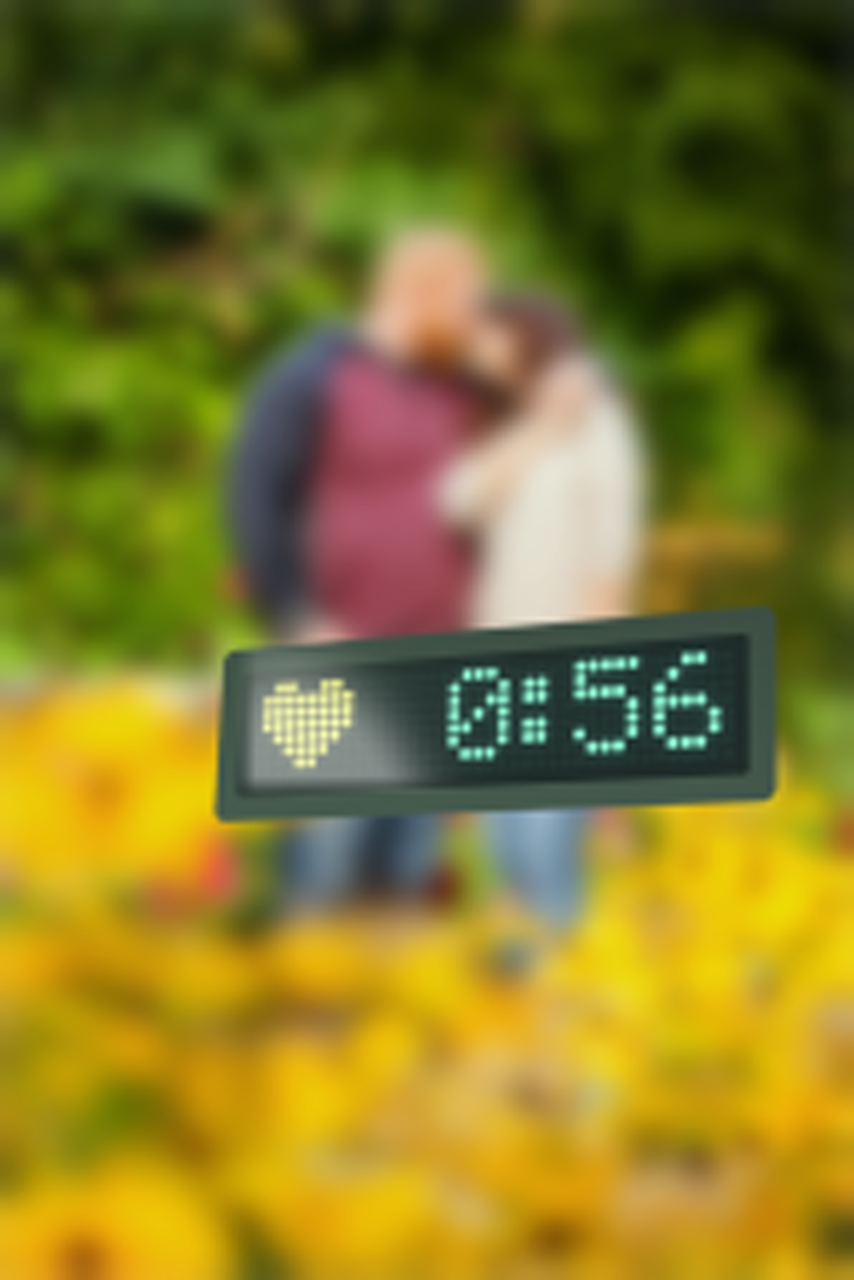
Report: 0:56
